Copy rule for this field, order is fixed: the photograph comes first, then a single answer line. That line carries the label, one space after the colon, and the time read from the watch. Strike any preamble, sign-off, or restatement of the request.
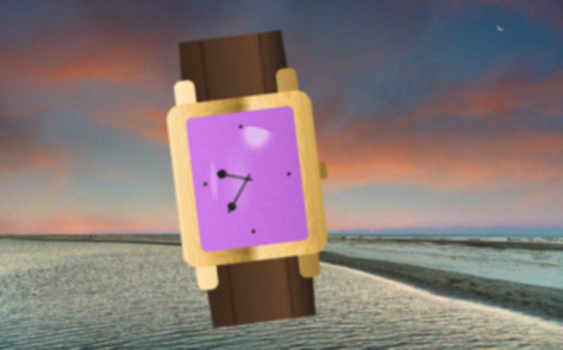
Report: 9:36
